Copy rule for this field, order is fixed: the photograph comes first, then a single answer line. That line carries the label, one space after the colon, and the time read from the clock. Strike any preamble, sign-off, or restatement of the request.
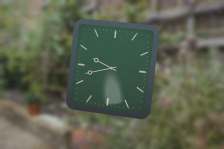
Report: 9:42
